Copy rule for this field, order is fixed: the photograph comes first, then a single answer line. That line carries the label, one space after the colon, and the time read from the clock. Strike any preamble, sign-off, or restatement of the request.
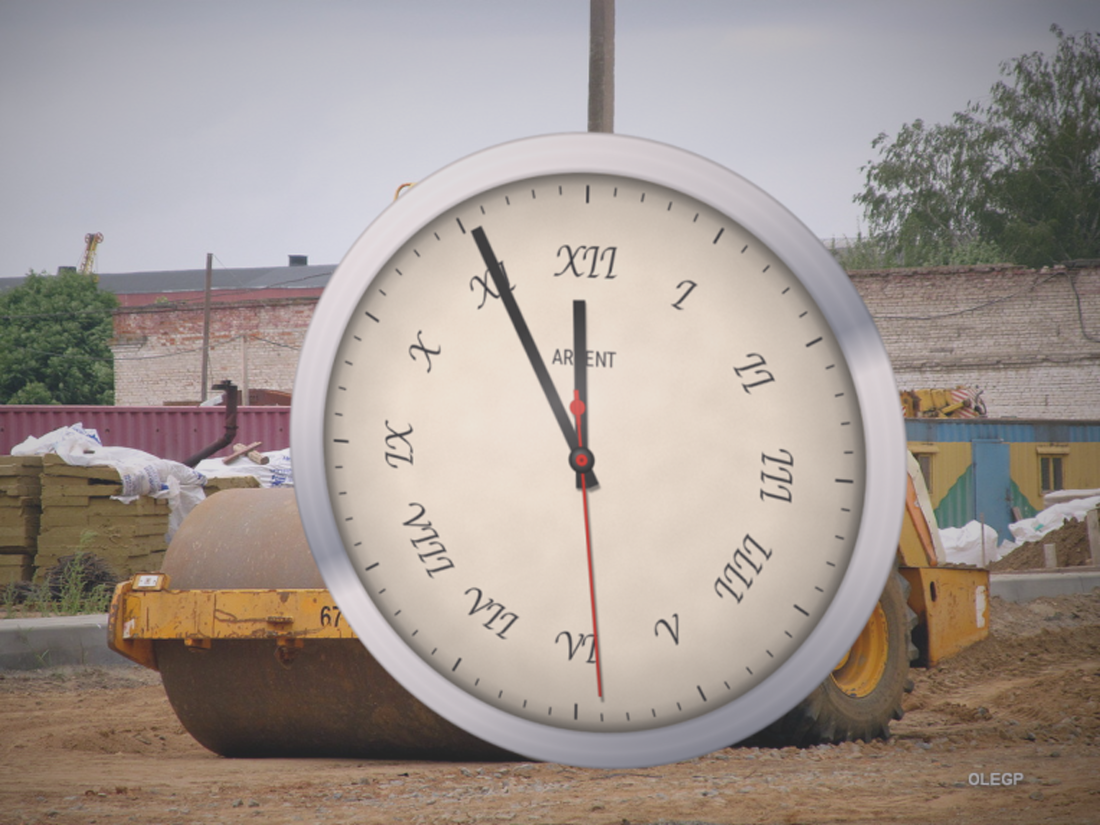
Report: 11:55:29
